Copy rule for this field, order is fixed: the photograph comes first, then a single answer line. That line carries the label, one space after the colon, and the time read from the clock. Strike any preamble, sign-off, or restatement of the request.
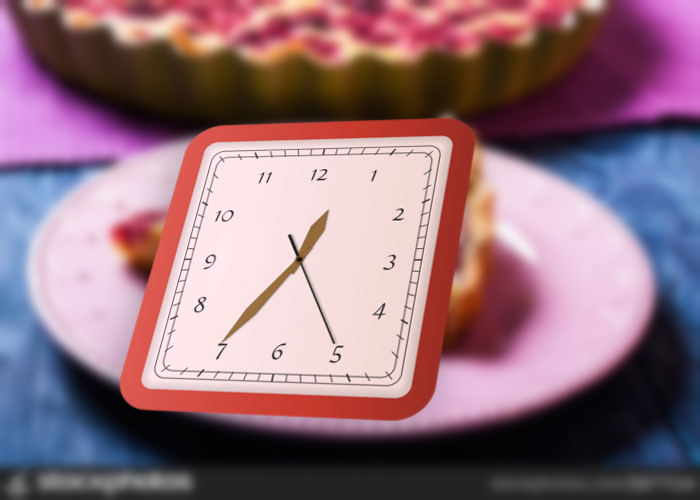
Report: 12:35:25
